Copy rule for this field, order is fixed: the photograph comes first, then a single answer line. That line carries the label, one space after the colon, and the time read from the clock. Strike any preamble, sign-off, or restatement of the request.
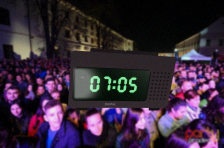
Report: 7:05
